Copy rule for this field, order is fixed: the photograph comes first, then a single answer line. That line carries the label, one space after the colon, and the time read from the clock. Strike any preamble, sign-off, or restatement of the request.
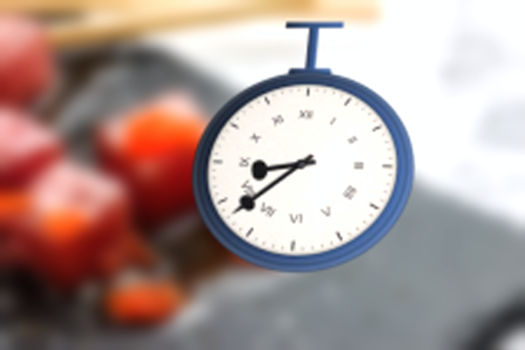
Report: 8:38
